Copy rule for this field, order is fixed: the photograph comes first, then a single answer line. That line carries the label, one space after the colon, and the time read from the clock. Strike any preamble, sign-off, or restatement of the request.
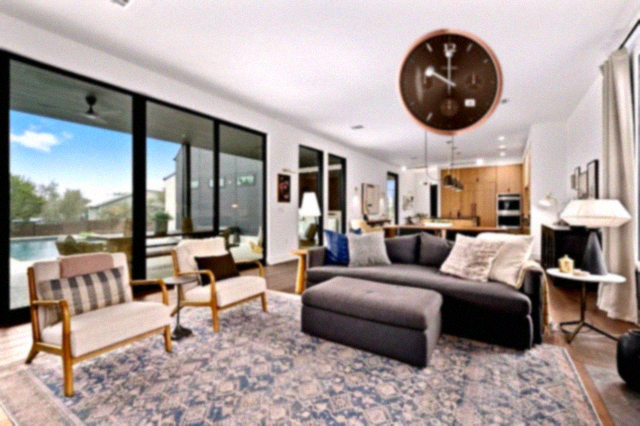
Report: 10:00
